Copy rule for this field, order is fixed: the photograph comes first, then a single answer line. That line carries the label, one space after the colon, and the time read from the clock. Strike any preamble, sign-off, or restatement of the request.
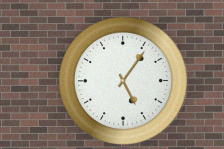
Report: 5:06
